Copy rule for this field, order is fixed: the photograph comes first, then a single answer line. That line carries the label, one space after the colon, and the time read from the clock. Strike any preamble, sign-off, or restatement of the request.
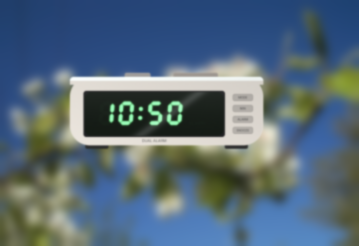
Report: 10:50
